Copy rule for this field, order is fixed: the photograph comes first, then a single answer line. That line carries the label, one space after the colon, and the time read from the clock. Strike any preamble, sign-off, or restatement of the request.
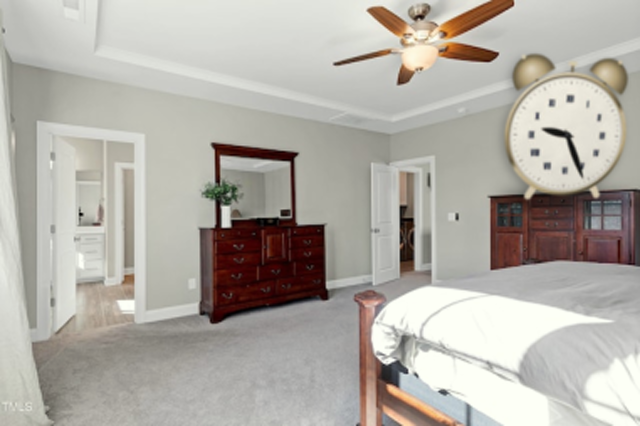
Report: 9:26
